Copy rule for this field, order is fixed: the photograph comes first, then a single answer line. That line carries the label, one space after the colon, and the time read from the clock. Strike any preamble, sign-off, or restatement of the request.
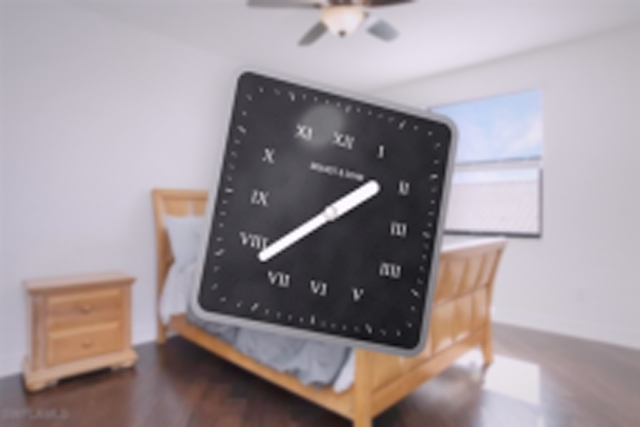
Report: 1:38
